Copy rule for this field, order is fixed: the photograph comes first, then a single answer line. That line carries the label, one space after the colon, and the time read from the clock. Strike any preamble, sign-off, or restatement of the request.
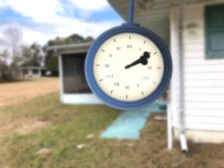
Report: 2:09
